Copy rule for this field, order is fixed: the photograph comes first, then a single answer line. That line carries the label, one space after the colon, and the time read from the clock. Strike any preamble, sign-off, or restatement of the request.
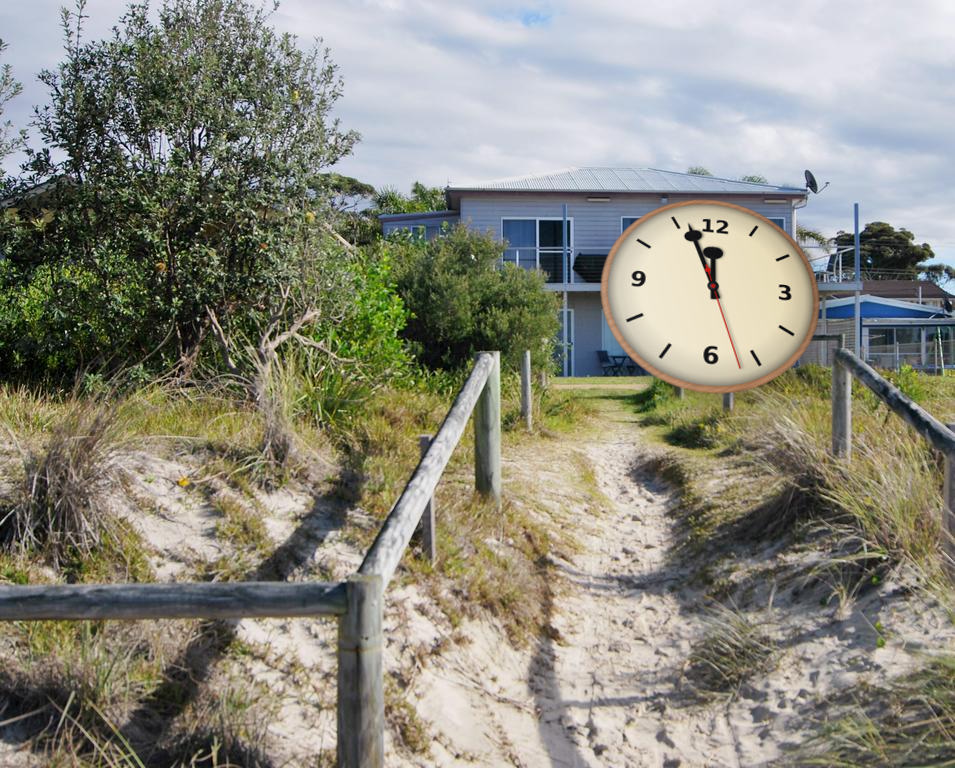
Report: 11:56:27
